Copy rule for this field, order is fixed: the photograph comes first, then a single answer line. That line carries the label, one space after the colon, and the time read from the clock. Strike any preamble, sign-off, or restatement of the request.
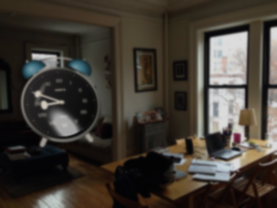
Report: 8:49
